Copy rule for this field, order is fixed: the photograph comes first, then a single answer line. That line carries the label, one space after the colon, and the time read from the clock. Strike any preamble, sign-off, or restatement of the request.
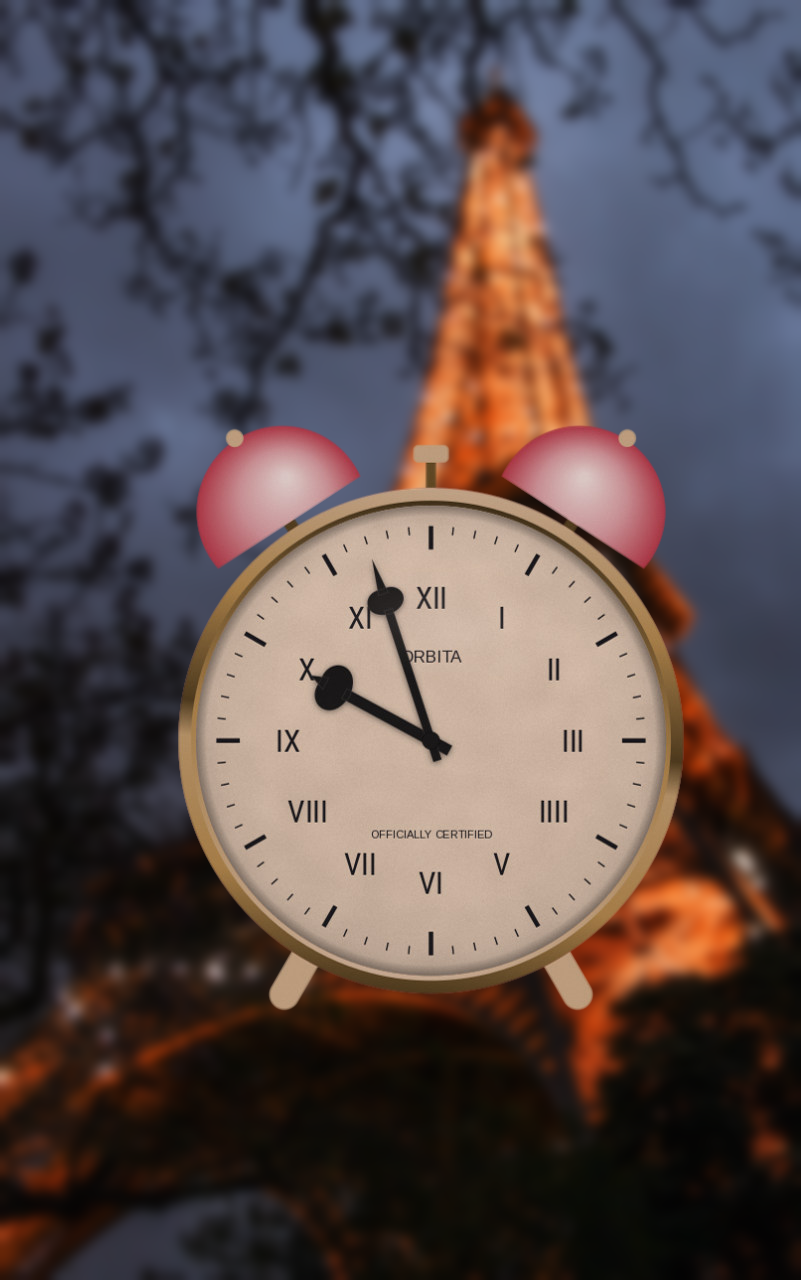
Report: 9:57
